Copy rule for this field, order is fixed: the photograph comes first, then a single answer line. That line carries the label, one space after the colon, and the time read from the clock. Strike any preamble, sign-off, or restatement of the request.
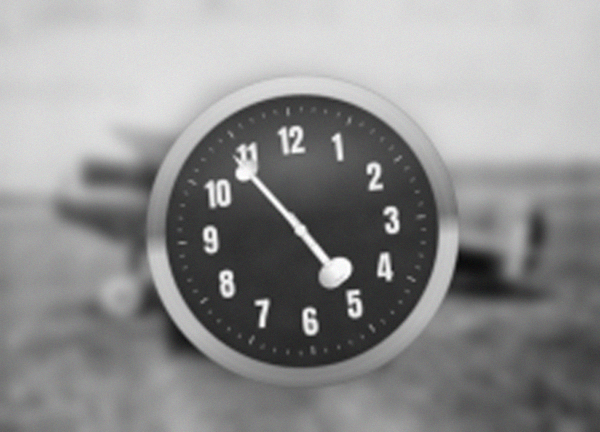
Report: 4:54
